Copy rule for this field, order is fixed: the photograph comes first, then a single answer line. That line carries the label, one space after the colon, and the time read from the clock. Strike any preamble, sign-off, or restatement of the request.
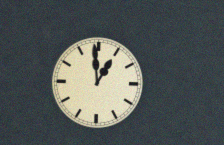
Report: 12:59
